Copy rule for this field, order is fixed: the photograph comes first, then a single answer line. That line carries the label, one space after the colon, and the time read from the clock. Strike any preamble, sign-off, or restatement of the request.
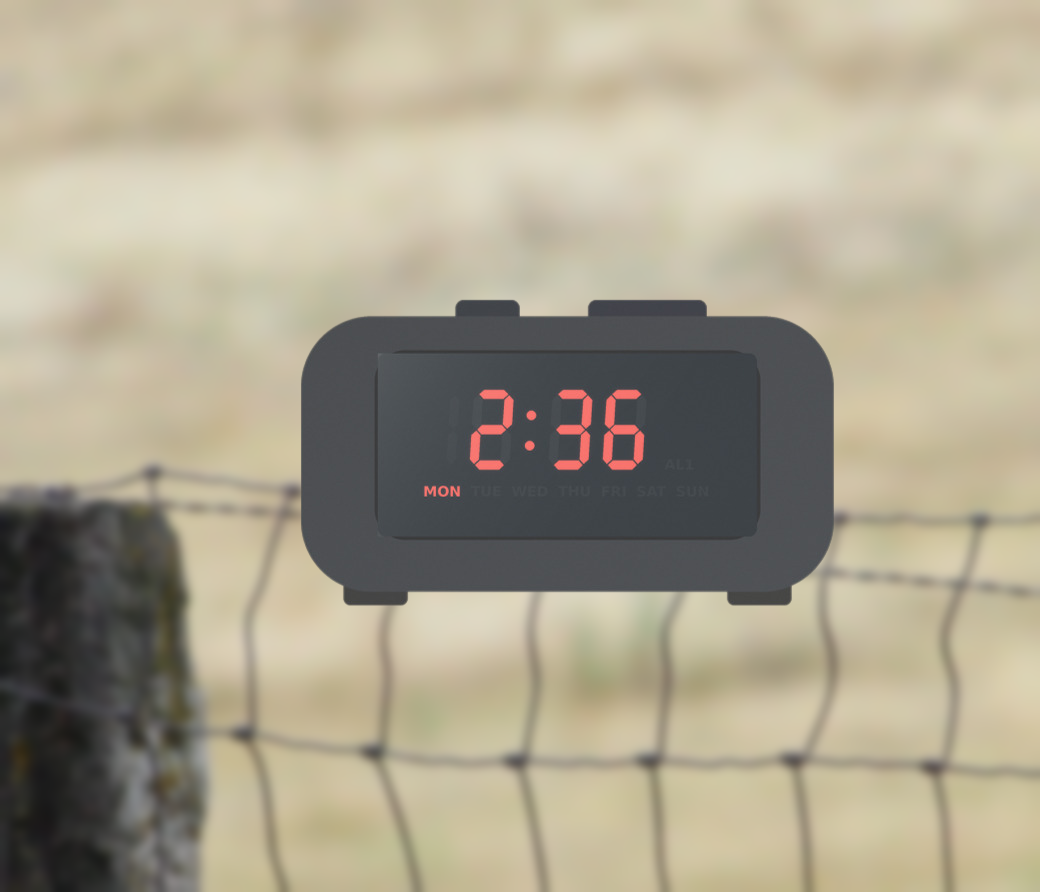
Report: 2:36
